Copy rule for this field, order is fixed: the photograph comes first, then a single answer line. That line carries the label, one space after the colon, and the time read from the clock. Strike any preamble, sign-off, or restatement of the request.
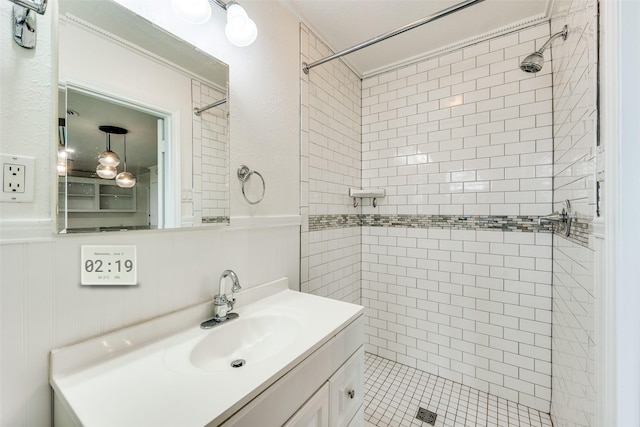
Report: 2:19
